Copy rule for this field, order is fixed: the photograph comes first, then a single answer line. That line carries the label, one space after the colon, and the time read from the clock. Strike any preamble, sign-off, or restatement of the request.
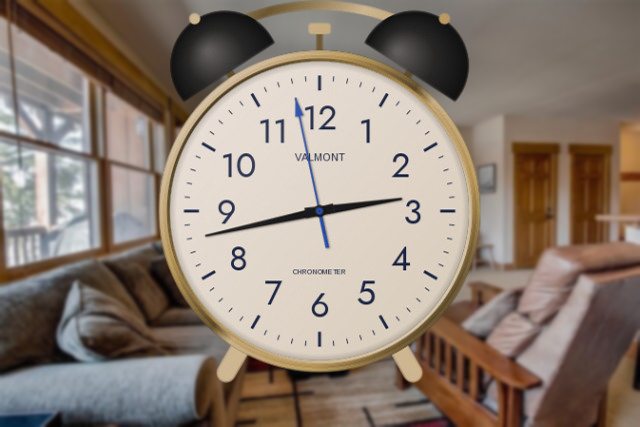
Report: 2:42:58
